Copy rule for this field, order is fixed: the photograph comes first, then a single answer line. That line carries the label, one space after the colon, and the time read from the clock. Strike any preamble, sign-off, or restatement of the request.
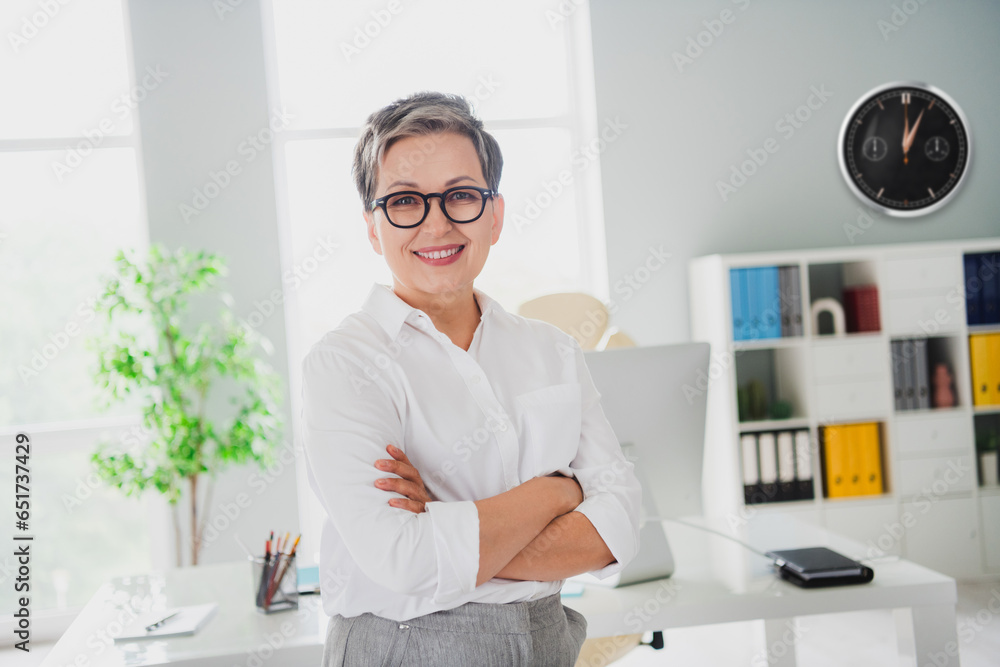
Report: 12:04
